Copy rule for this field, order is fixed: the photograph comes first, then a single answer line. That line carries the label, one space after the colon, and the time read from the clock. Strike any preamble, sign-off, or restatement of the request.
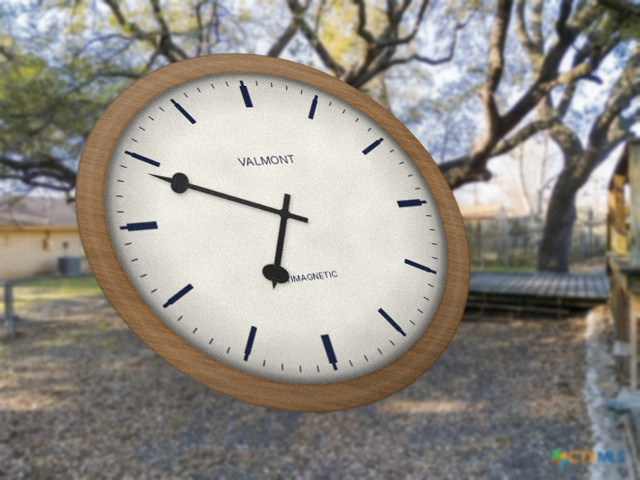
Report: 6:49
